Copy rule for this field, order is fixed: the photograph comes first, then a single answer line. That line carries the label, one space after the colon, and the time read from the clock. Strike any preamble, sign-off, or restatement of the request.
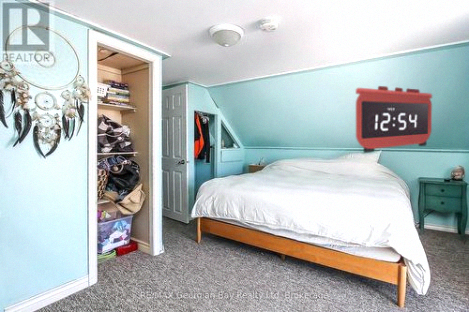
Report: 12:54
